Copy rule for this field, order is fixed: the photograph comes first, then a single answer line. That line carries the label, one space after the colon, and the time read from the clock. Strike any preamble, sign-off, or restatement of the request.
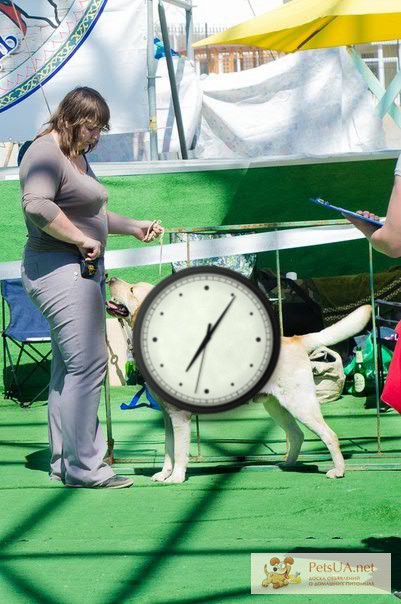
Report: 7:05:32
